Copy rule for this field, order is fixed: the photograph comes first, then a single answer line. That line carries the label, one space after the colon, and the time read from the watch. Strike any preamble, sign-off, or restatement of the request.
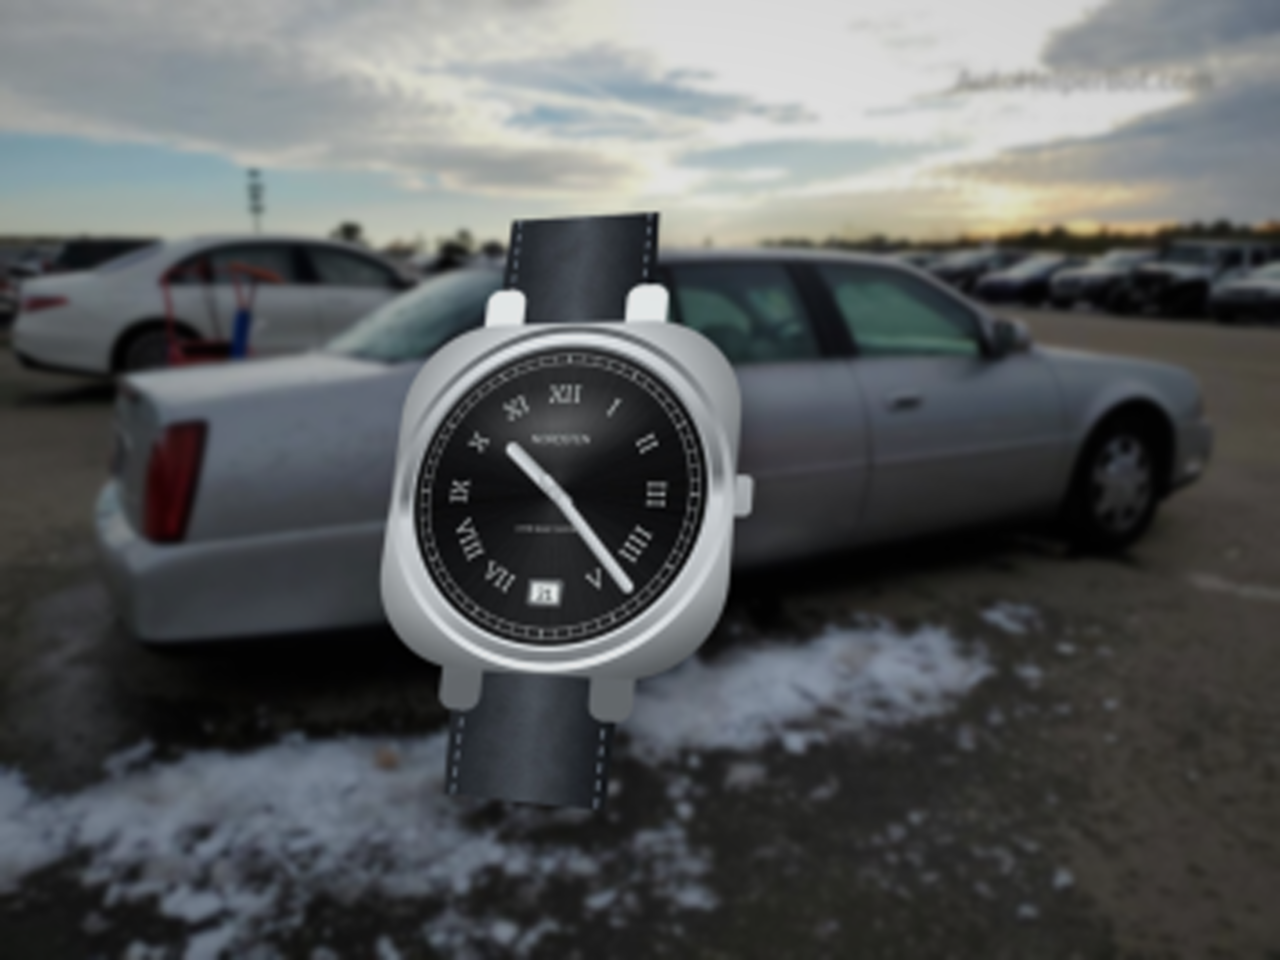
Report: 10:23
